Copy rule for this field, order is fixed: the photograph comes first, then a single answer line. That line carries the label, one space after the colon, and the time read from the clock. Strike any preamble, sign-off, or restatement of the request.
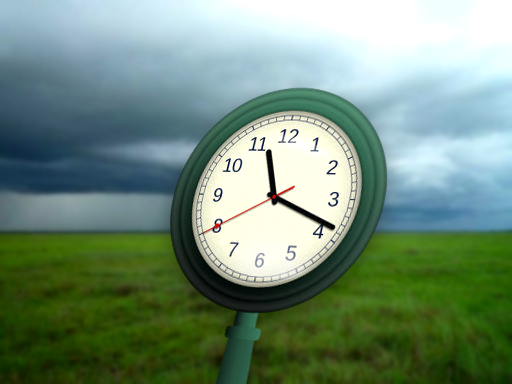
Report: 11:18:40
